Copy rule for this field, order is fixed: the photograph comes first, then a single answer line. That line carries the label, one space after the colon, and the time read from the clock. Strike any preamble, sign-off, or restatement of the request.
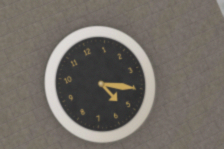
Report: 5:20
